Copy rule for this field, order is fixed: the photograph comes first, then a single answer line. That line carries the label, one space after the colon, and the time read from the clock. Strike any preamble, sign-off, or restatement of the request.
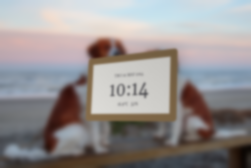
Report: 10:14
